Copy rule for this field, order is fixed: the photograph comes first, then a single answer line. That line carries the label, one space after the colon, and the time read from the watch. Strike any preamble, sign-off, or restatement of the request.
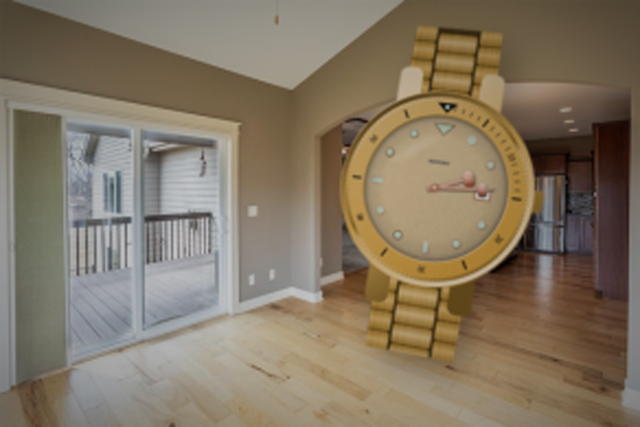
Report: 2:14
